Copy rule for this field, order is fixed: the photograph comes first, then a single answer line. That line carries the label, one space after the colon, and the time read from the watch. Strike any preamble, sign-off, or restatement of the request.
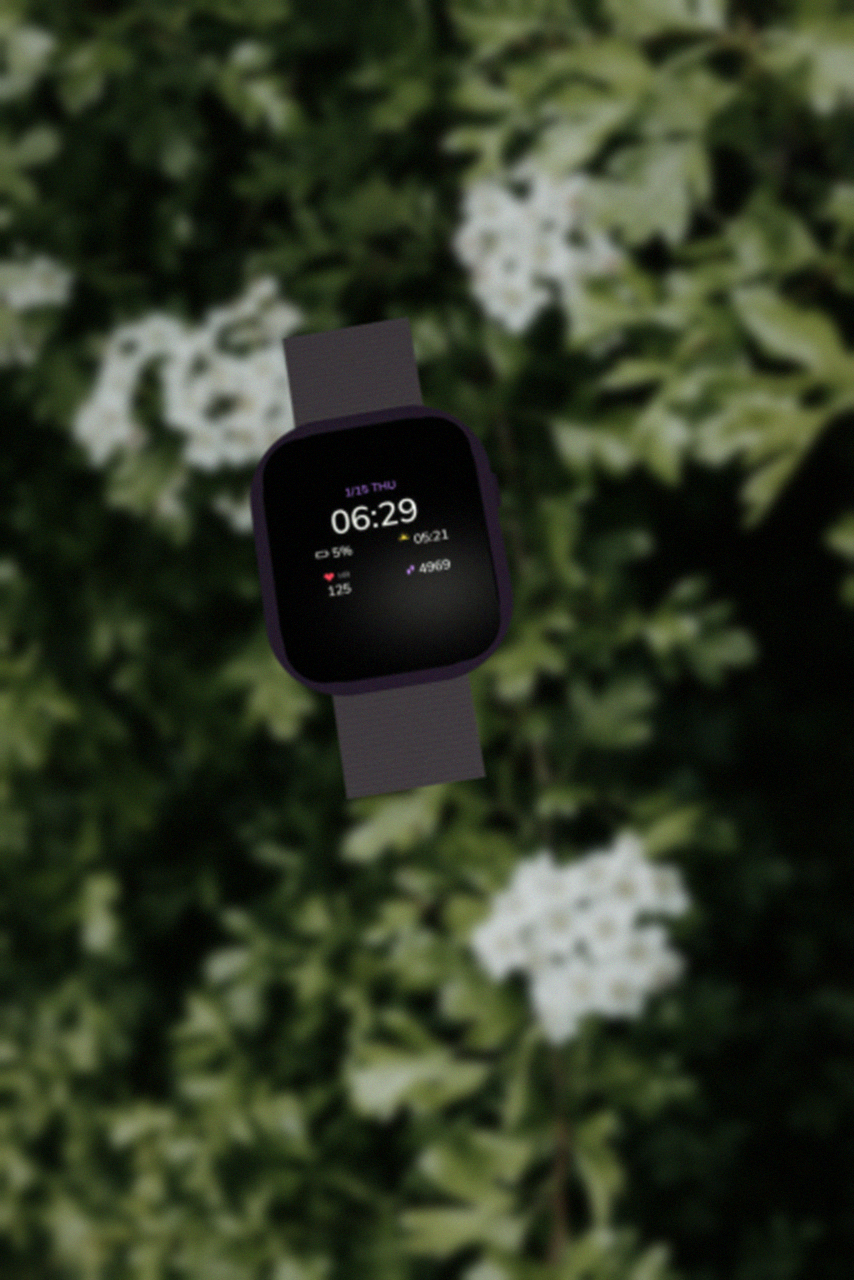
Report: 6:29
